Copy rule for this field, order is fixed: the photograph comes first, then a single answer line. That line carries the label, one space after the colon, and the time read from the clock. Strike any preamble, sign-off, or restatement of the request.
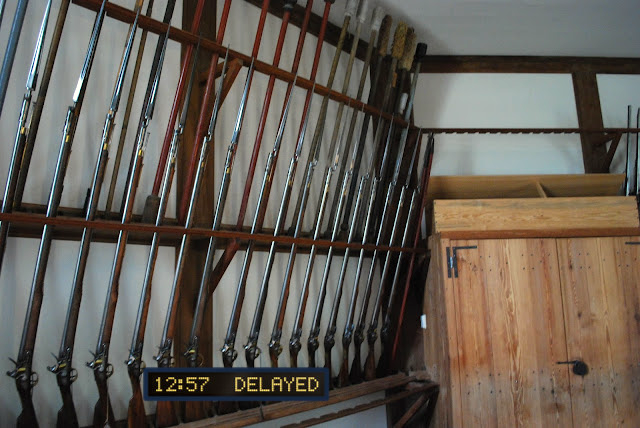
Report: 12:57
